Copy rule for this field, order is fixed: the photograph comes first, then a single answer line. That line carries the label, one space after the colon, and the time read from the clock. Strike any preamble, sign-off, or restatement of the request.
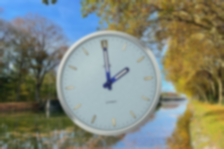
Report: 2:00
